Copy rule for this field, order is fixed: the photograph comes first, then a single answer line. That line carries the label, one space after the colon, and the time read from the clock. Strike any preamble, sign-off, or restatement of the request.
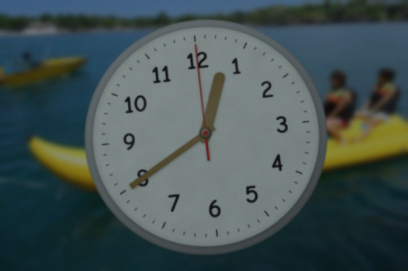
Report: 12:40:00
